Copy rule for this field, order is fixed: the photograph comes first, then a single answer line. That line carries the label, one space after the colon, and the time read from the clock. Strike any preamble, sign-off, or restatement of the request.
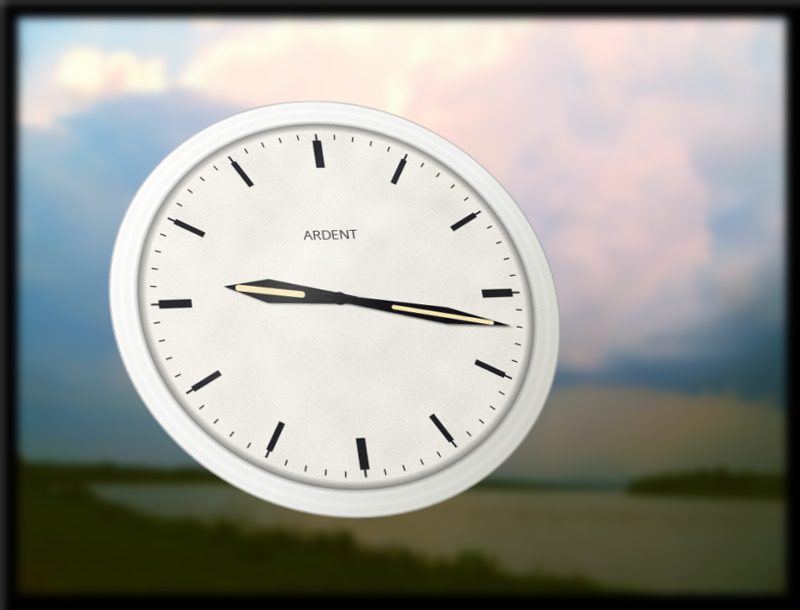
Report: 9:17
